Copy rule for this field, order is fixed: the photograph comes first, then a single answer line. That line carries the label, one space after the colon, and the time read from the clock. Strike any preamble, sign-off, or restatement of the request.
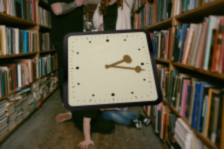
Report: 2:17
